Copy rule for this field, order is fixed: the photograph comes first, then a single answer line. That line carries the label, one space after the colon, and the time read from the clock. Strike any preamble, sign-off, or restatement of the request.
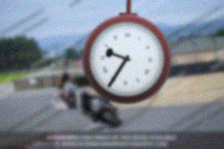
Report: 9:35
